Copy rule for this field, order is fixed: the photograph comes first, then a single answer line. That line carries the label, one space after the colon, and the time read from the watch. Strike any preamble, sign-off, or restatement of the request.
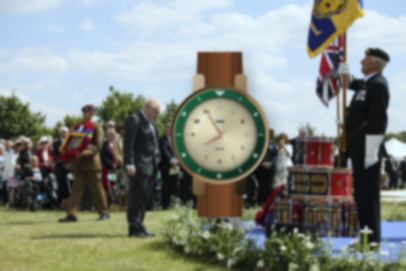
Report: 7:55
